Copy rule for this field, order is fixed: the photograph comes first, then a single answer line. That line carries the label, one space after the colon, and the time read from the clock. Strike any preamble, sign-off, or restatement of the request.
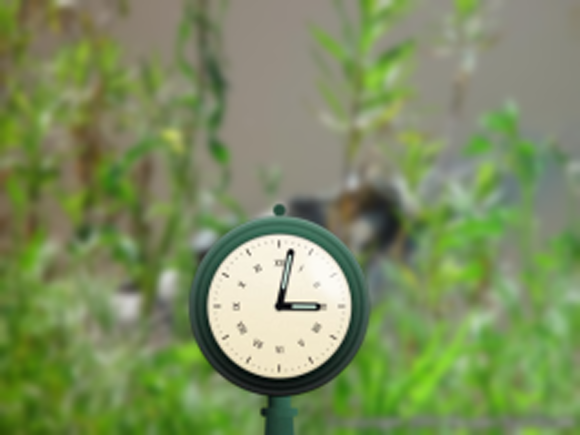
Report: 3:02
